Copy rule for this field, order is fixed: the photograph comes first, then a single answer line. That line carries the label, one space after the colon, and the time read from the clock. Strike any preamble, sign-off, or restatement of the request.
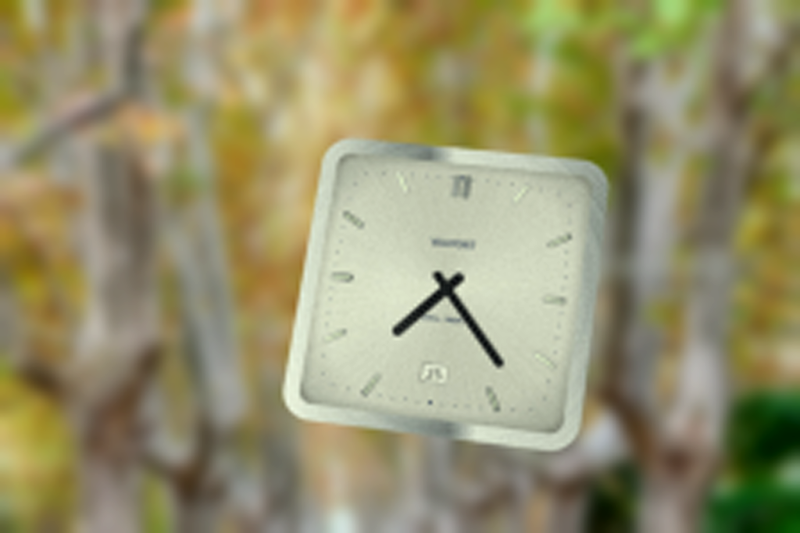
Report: 7:23
